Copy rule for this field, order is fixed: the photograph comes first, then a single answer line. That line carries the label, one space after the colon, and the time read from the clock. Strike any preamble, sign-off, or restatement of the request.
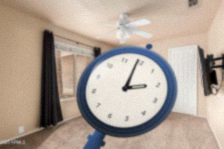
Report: 1:59
